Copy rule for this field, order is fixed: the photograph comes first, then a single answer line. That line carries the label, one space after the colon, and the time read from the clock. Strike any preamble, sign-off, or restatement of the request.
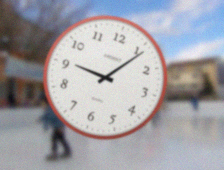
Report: 9:06
